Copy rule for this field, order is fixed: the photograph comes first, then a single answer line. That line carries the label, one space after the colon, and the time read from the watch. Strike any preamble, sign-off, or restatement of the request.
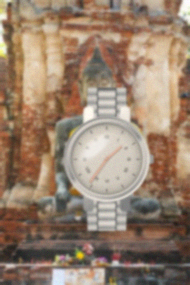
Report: 1:36
